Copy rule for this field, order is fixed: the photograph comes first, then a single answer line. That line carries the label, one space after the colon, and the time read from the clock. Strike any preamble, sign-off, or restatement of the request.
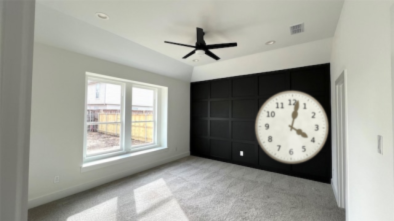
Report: 4:02
